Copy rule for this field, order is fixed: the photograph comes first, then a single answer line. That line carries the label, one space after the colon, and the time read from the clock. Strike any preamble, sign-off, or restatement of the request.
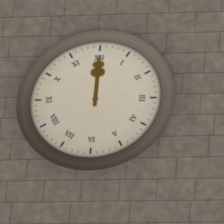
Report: 12:00
